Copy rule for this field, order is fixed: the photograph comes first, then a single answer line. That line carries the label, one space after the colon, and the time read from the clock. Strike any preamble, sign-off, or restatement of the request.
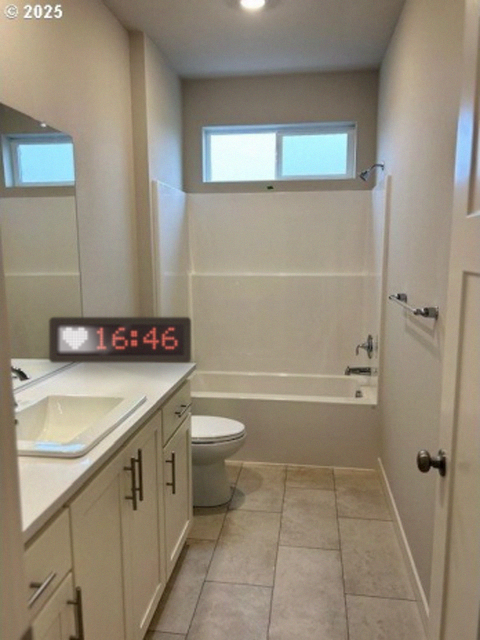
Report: 16:46
